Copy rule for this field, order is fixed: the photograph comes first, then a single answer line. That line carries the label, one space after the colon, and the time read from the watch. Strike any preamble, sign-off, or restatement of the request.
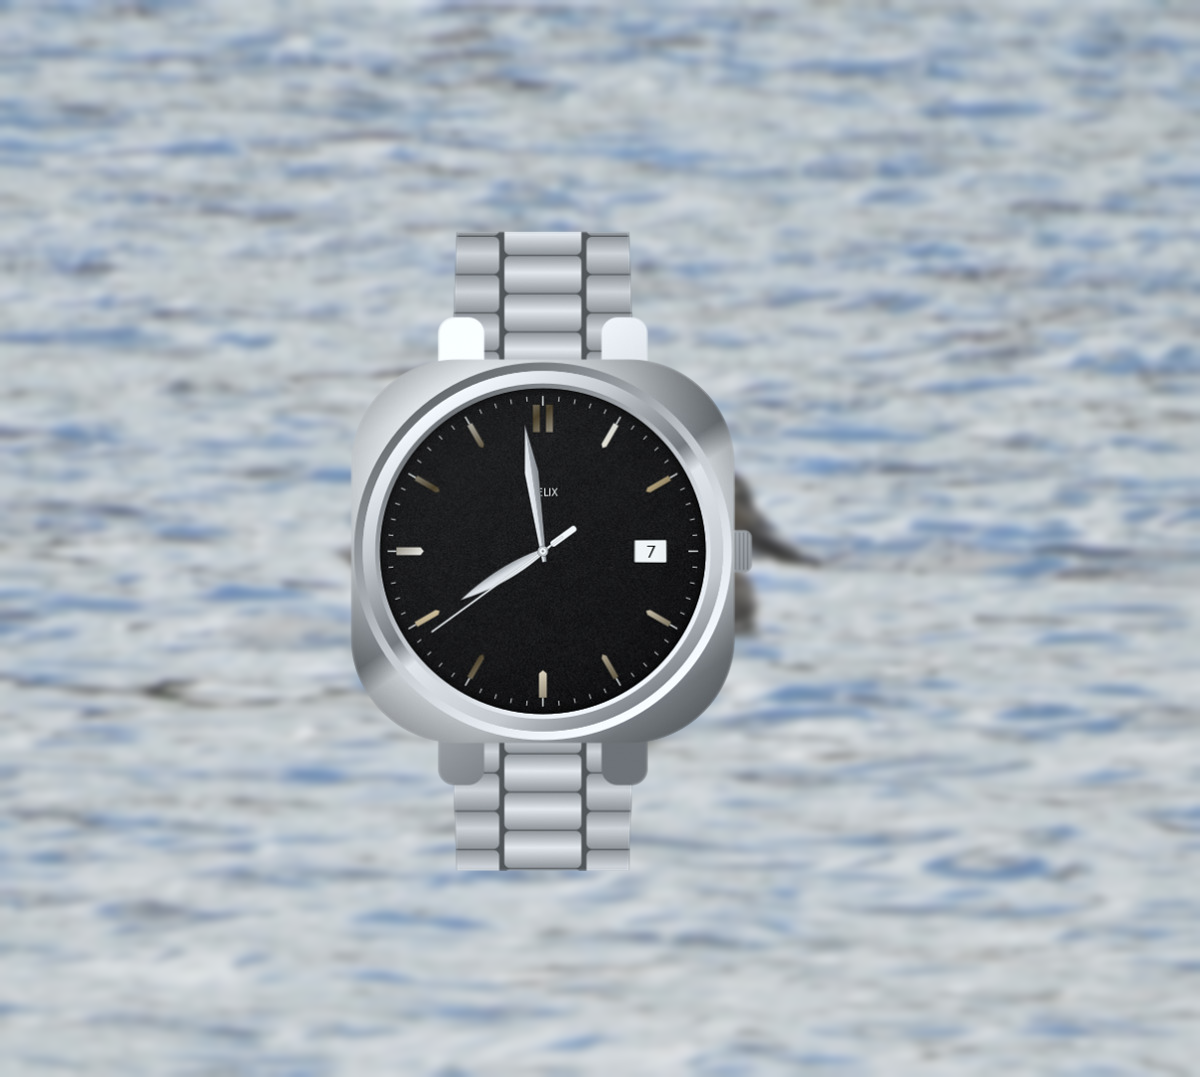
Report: 7:58:39
